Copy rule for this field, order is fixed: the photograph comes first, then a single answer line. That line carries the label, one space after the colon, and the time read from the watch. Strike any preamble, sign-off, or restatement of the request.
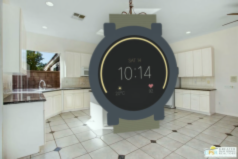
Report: 10:14
